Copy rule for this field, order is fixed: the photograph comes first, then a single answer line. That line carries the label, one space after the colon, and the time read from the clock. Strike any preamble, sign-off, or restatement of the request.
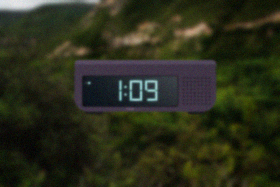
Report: 1:09
